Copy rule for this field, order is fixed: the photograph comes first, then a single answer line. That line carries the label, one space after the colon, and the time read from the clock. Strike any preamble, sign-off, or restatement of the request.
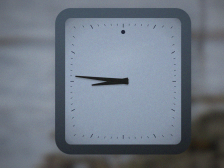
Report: 8:46
